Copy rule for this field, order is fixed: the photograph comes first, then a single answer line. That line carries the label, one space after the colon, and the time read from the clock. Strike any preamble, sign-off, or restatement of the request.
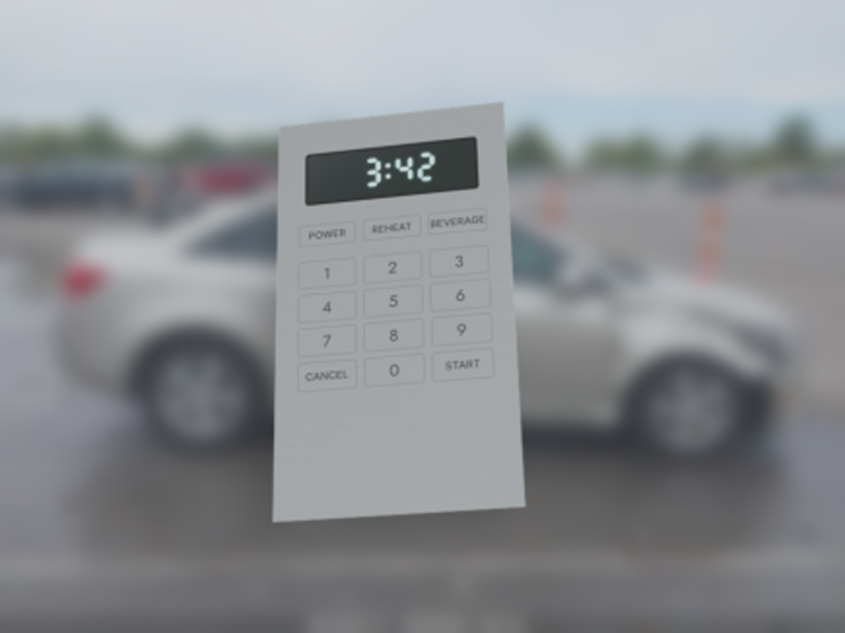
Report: 3:42
